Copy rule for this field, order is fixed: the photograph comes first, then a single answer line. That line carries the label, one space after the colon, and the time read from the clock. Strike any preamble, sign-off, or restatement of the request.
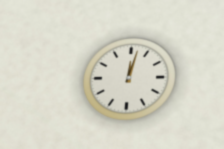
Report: 12:02
